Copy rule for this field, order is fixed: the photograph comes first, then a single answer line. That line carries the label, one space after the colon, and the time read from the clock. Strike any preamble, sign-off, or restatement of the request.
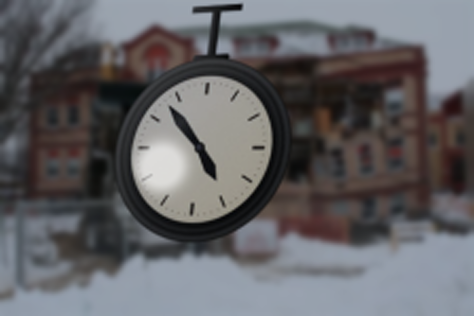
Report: 4:53
